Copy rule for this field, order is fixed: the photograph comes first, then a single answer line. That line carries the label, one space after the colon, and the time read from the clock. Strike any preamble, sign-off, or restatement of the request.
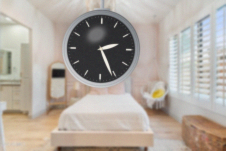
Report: 2:26
